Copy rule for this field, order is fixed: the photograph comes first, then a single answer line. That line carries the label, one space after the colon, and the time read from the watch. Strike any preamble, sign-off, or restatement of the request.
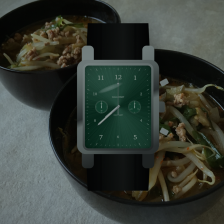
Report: 7:38
